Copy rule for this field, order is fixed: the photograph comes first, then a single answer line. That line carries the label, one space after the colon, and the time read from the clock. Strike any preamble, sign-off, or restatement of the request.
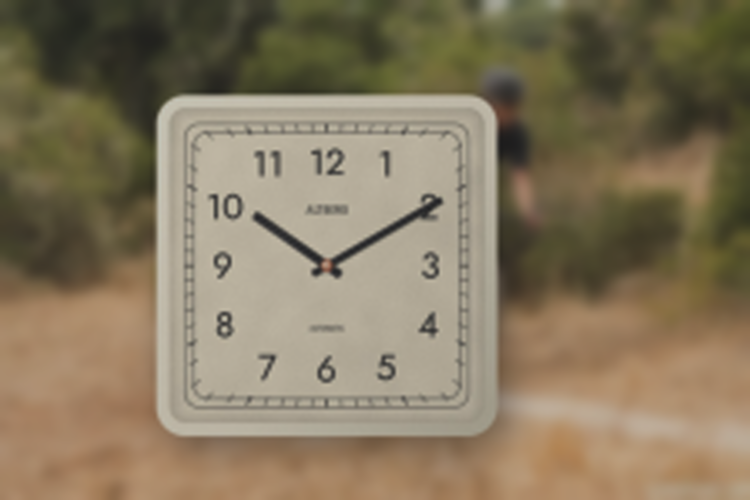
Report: 10:10
